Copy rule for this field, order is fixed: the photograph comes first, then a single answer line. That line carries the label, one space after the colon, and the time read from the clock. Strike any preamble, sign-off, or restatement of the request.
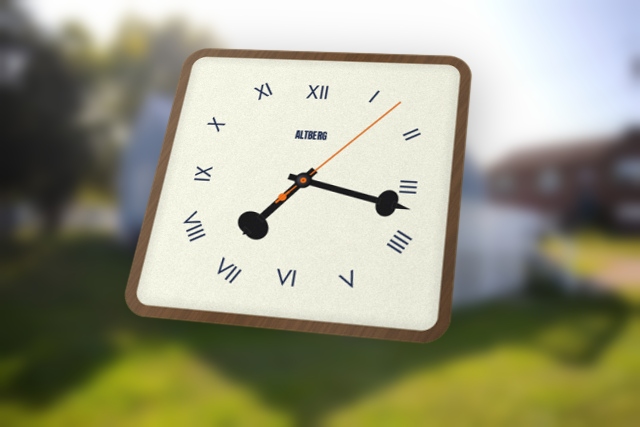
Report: 7:17:07
